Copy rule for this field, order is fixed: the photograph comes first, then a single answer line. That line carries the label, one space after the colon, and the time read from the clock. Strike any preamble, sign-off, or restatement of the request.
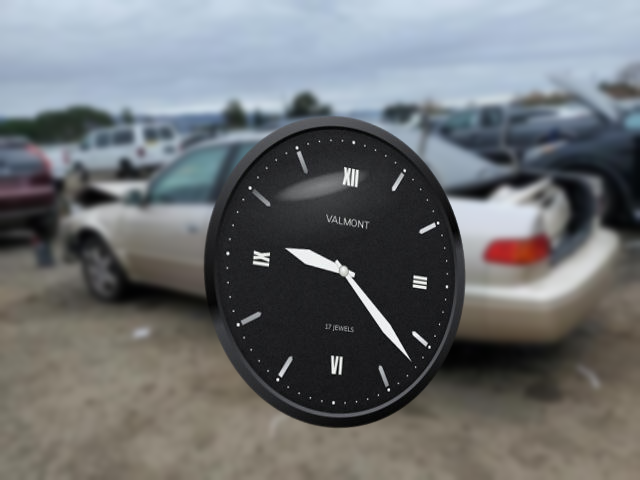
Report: 9:22
